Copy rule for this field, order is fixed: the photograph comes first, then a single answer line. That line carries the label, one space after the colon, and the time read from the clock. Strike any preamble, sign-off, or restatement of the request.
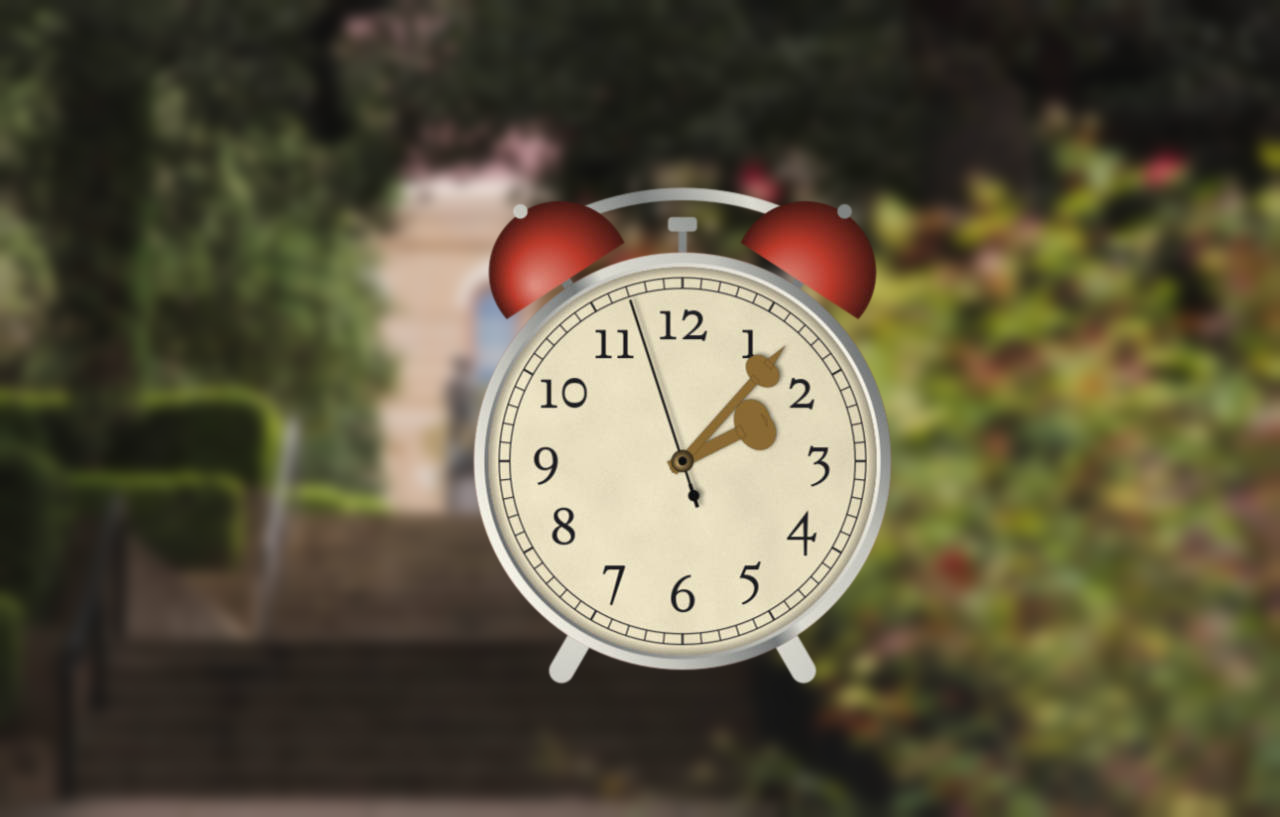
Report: 2:06:57
